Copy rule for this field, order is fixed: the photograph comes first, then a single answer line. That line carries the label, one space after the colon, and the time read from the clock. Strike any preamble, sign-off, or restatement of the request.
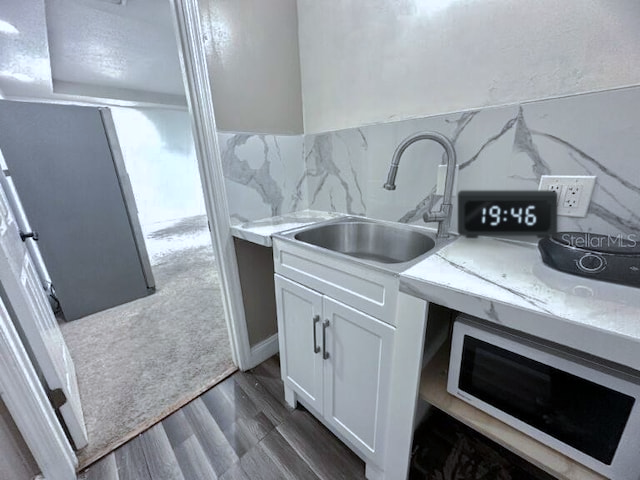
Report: 19:46
